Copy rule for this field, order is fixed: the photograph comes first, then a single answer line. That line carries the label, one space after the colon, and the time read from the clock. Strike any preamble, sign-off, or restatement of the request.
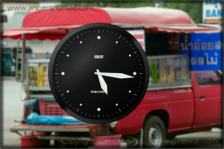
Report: 5:16
